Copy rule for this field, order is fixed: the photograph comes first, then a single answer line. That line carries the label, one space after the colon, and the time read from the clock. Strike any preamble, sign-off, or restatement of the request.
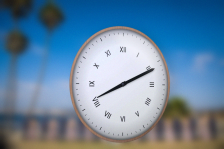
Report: 8:11
